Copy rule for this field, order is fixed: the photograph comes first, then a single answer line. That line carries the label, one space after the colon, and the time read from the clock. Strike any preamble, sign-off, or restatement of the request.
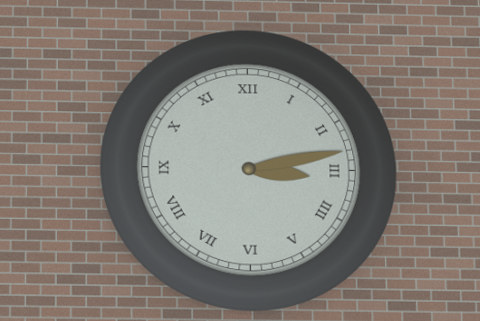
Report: 3:13
